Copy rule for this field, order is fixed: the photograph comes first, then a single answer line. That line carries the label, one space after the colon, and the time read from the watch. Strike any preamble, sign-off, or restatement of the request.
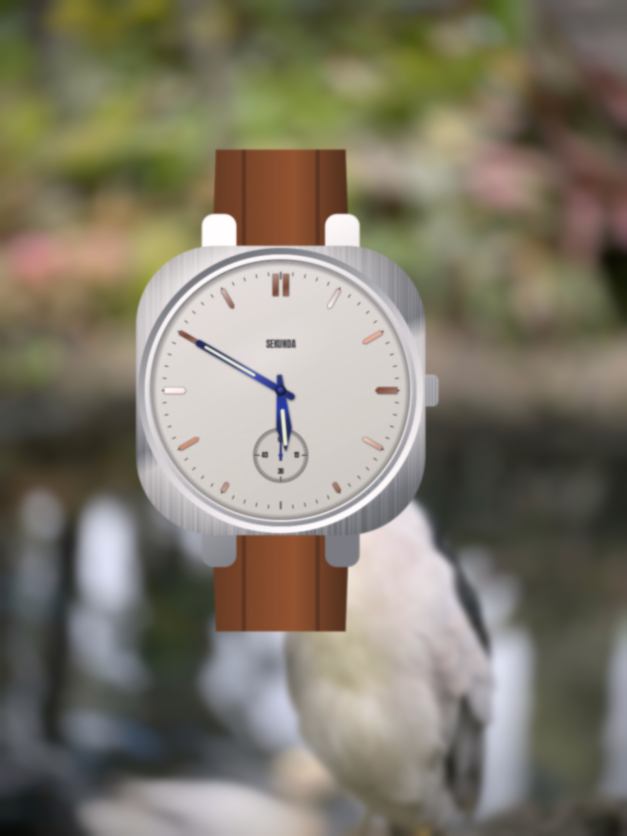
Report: 5:50
